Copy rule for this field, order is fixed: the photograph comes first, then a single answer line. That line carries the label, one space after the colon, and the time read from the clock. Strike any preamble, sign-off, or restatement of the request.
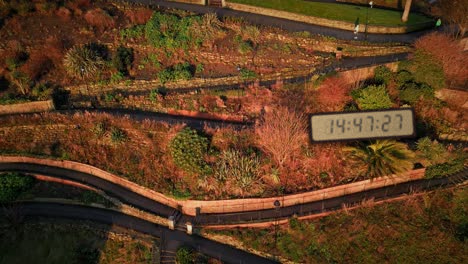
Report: 14:47:27
